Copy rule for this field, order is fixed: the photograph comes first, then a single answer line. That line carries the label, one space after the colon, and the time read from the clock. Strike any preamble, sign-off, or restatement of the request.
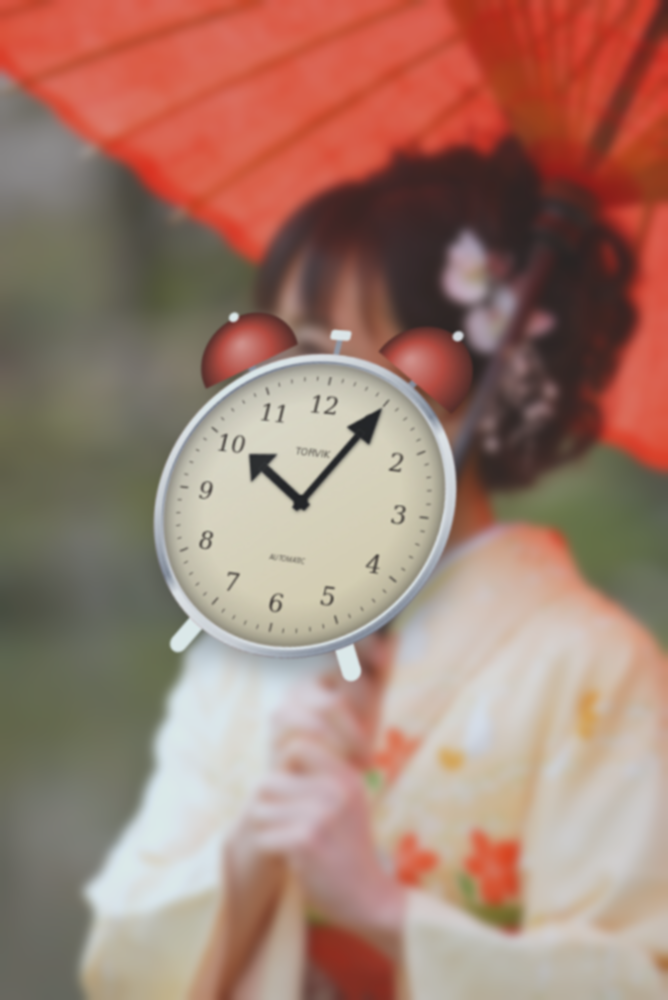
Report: 10:05
